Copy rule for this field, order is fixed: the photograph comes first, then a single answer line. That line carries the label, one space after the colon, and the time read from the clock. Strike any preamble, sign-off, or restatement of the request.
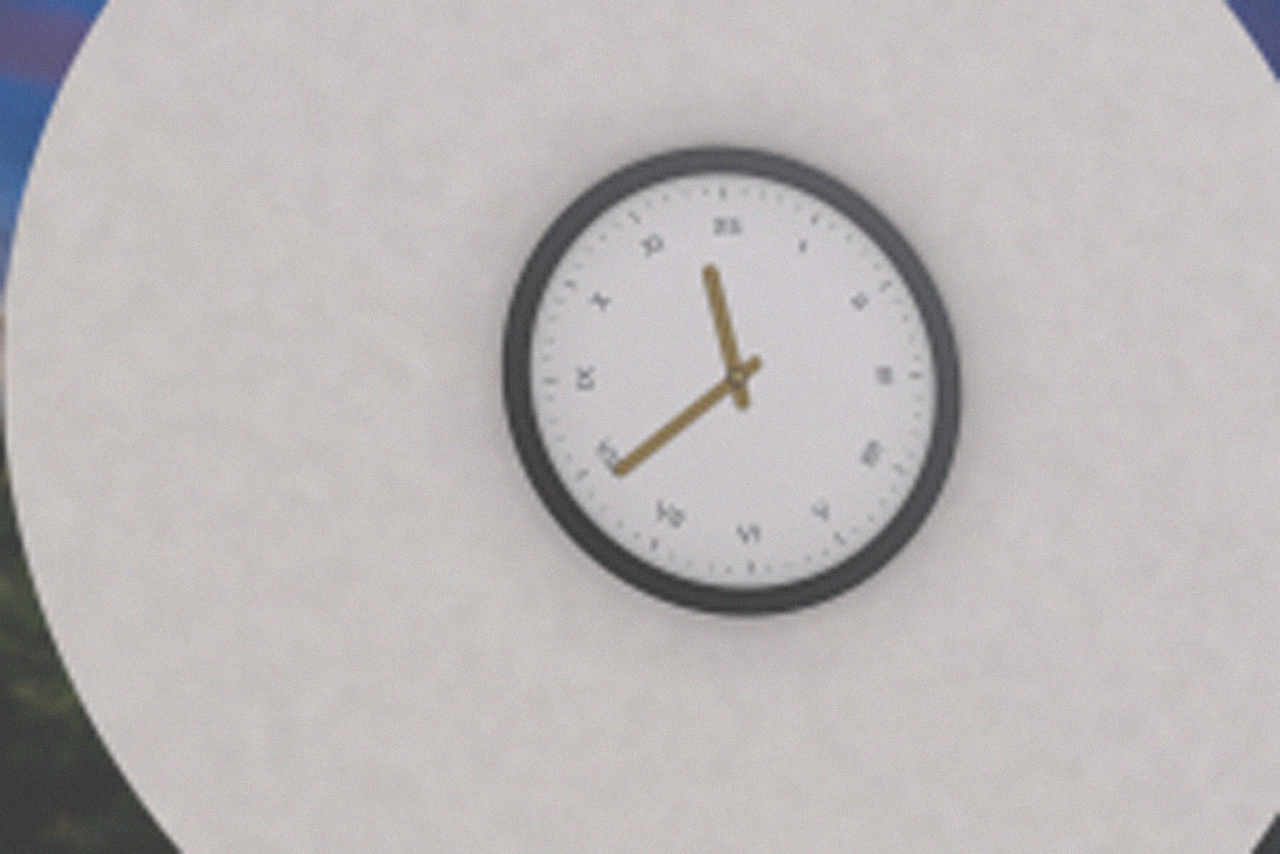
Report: 11:39
